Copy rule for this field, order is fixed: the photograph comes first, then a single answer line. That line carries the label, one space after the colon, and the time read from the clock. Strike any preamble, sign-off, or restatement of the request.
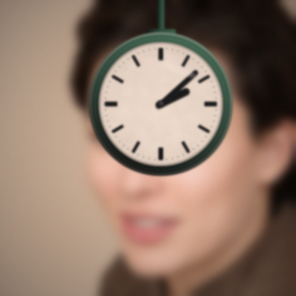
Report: 2:08
